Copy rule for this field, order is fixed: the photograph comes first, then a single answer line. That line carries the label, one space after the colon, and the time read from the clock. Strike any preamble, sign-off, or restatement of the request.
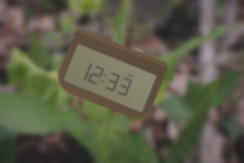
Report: 12:33
